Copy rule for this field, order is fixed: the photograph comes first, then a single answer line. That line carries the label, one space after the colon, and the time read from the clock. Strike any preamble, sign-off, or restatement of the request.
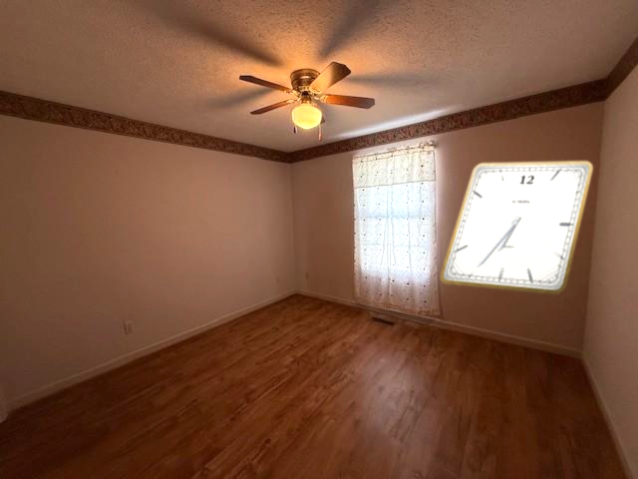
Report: 6:35
